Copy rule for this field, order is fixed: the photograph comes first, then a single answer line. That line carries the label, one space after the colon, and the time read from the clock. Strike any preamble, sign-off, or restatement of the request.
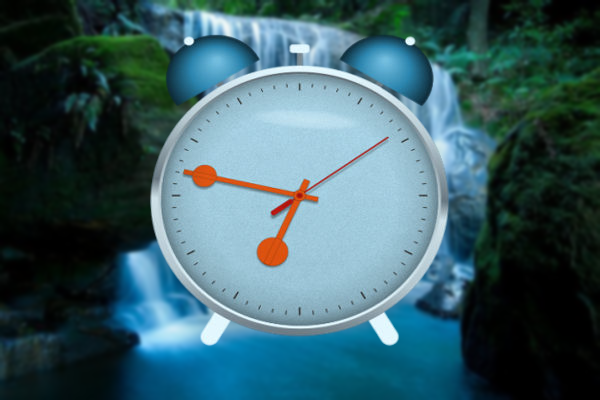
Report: 6:47:09
